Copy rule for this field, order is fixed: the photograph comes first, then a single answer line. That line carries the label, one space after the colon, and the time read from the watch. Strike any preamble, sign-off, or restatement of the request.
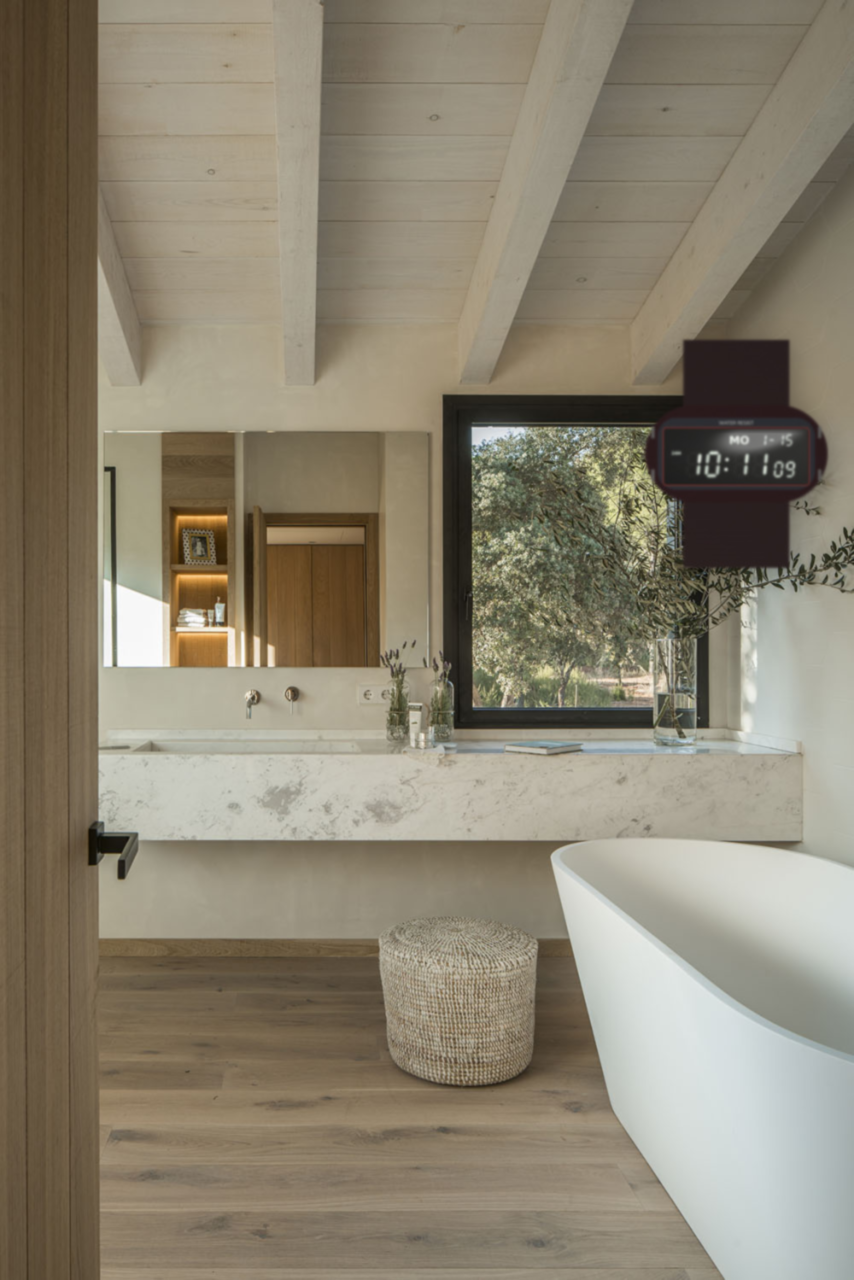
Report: 10:11:09
